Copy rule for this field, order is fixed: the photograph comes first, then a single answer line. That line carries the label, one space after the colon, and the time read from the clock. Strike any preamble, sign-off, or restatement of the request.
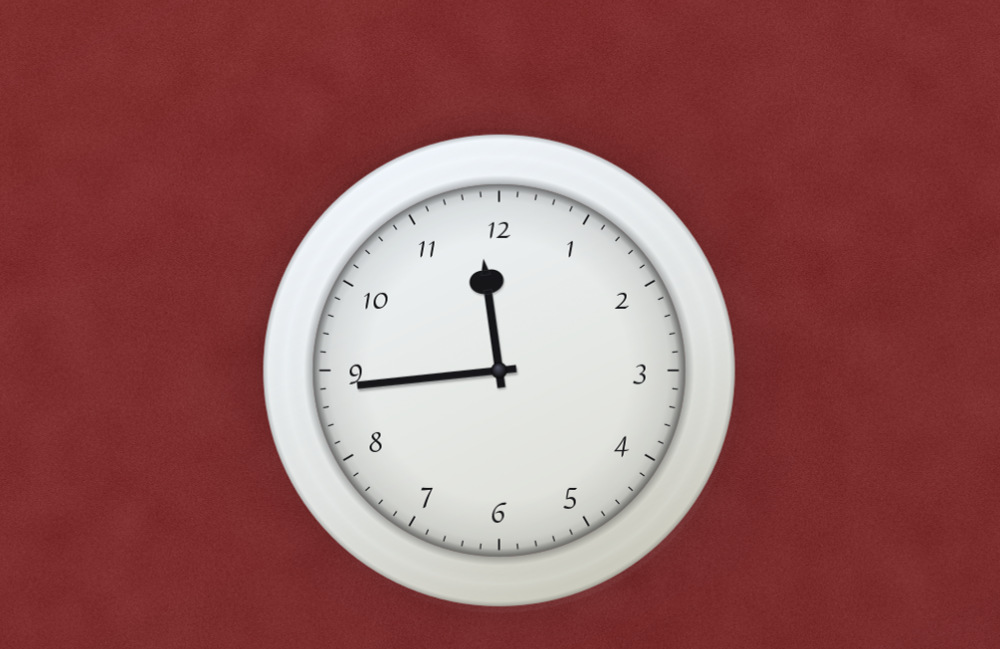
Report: 11:44
